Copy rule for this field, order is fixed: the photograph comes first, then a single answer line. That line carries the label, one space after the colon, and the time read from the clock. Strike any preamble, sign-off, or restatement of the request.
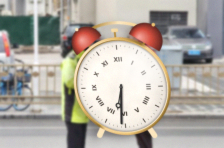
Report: 6:31
